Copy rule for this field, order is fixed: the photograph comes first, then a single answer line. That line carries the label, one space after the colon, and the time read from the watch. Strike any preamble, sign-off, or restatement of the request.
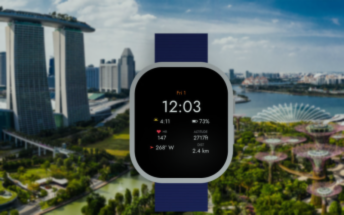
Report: 12:03
